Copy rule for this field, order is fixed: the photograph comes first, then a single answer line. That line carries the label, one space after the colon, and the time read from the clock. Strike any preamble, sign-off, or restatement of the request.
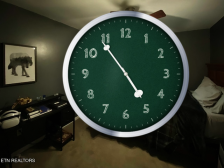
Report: 4:54
